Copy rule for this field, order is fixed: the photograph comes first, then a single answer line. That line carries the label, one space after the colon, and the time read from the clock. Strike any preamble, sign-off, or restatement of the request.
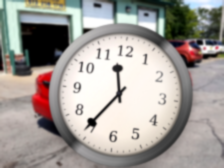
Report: 11:36
